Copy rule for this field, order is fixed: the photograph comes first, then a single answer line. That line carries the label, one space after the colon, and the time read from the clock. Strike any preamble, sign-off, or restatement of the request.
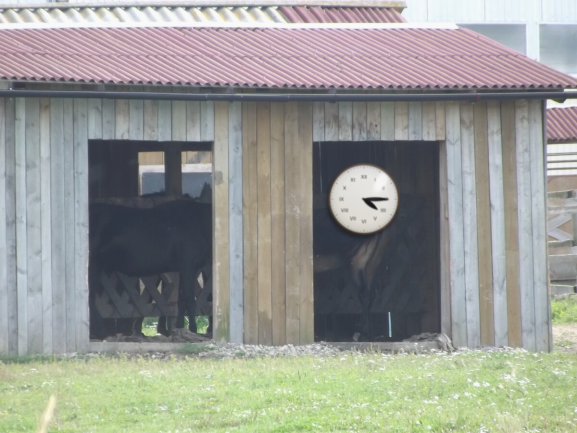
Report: 4:15
